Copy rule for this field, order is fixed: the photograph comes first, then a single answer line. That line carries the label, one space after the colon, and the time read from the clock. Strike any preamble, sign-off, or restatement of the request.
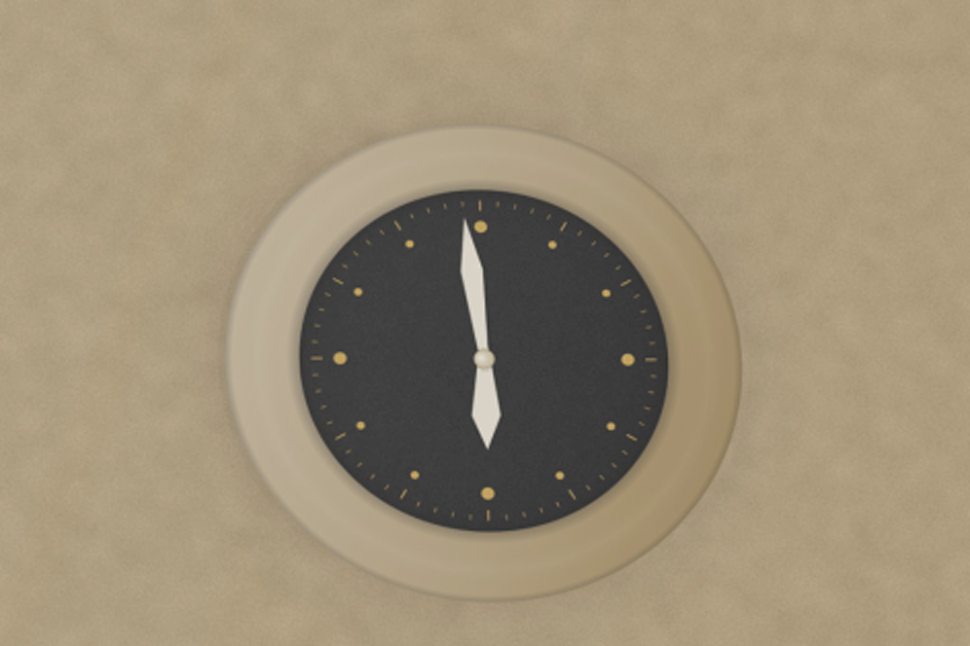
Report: 5:59
